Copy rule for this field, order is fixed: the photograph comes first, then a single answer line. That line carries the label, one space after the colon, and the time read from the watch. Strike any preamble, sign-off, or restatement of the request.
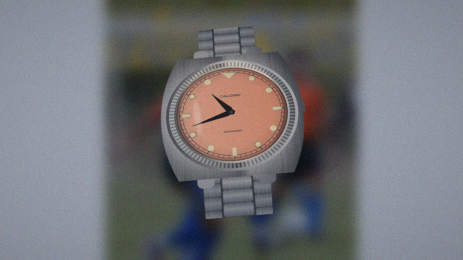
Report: 10:42
